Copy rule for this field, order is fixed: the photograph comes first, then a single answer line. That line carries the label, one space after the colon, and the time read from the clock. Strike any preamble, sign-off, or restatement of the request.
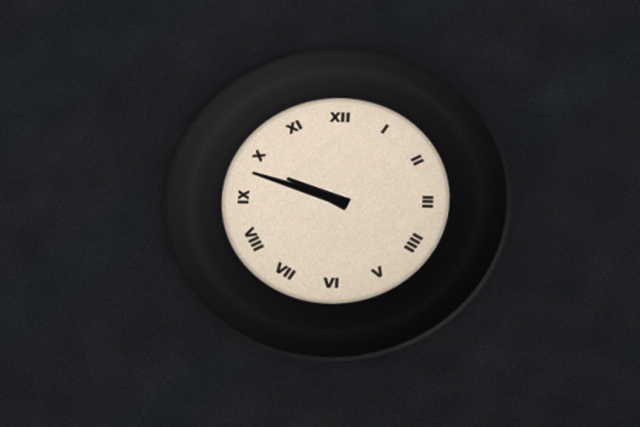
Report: 9:48
